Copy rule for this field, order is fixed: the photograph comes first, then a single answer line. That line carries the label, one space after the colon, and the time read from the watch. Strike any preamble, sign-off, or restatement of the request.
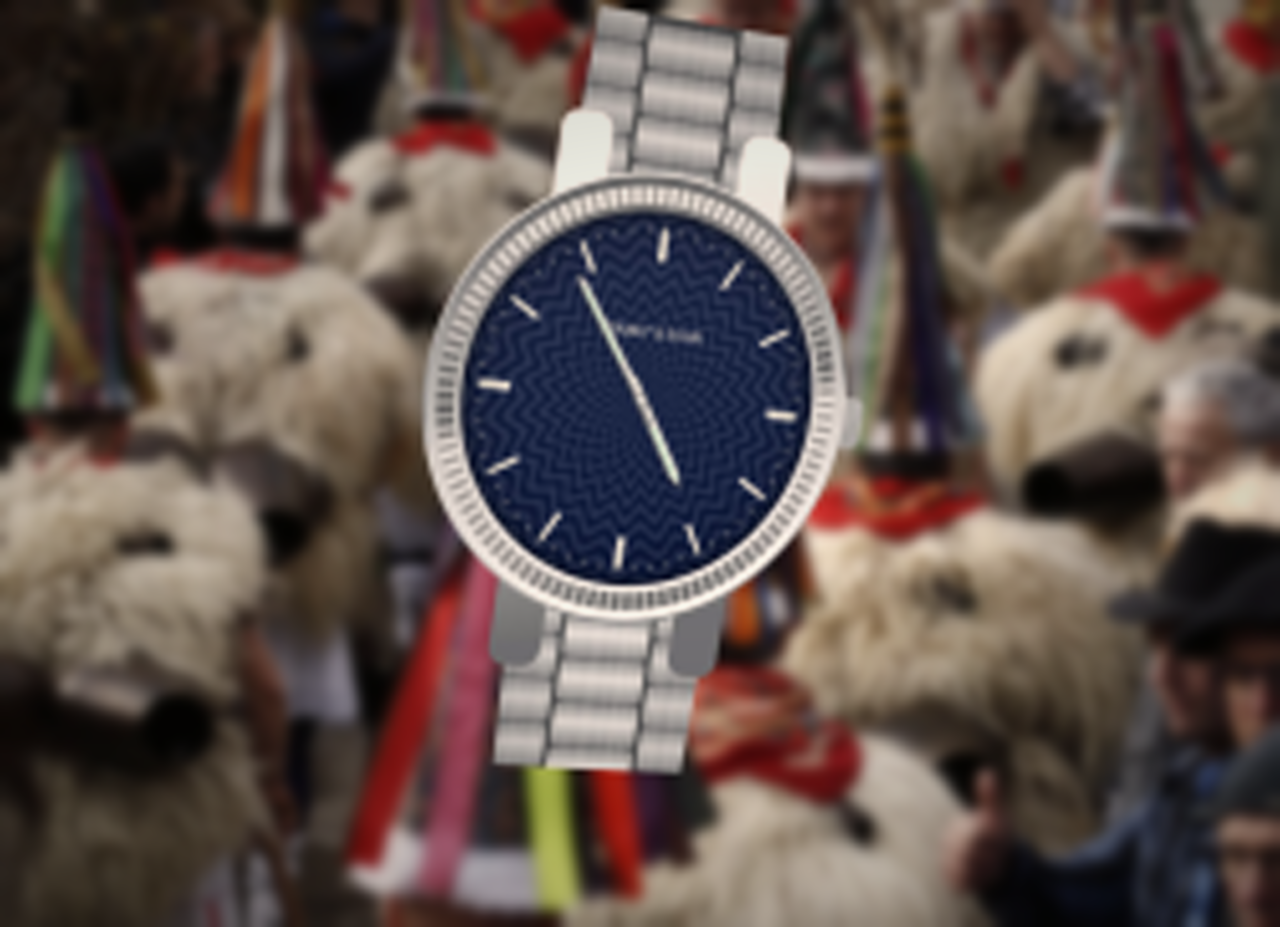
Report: 4:54
